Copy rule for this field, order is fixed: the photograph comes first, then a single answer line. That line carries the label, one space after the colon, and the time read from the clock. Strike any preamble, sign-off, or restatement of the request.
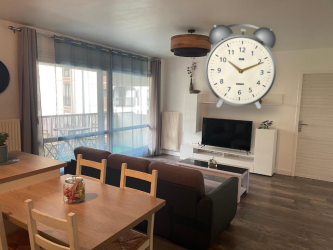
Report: 10:11
